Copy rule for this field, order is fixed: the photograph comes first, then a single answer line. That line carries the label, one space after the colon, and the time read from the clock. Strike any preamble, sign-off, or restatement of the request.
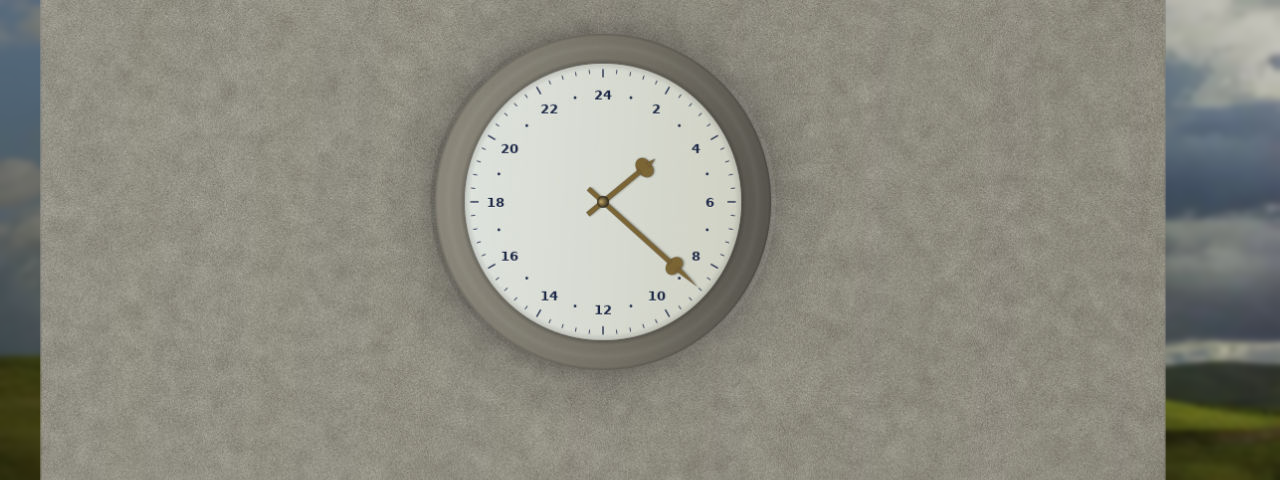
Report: 3:22
